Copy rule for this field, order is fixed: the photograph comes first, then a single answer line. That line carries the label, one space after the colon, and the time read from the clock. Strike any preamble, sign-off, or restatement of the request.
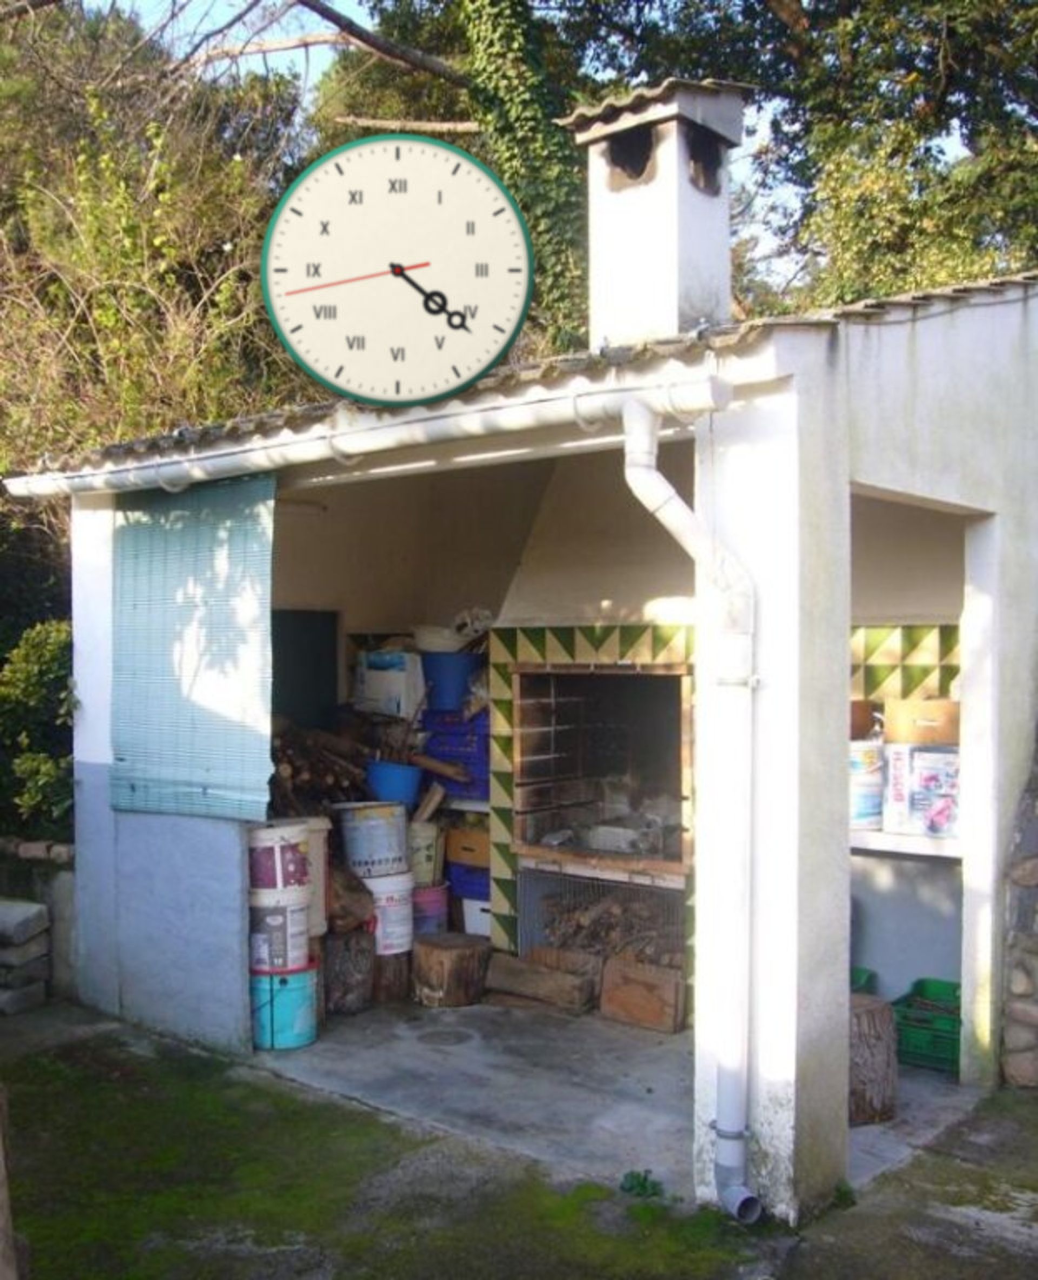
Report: 4:21:43
